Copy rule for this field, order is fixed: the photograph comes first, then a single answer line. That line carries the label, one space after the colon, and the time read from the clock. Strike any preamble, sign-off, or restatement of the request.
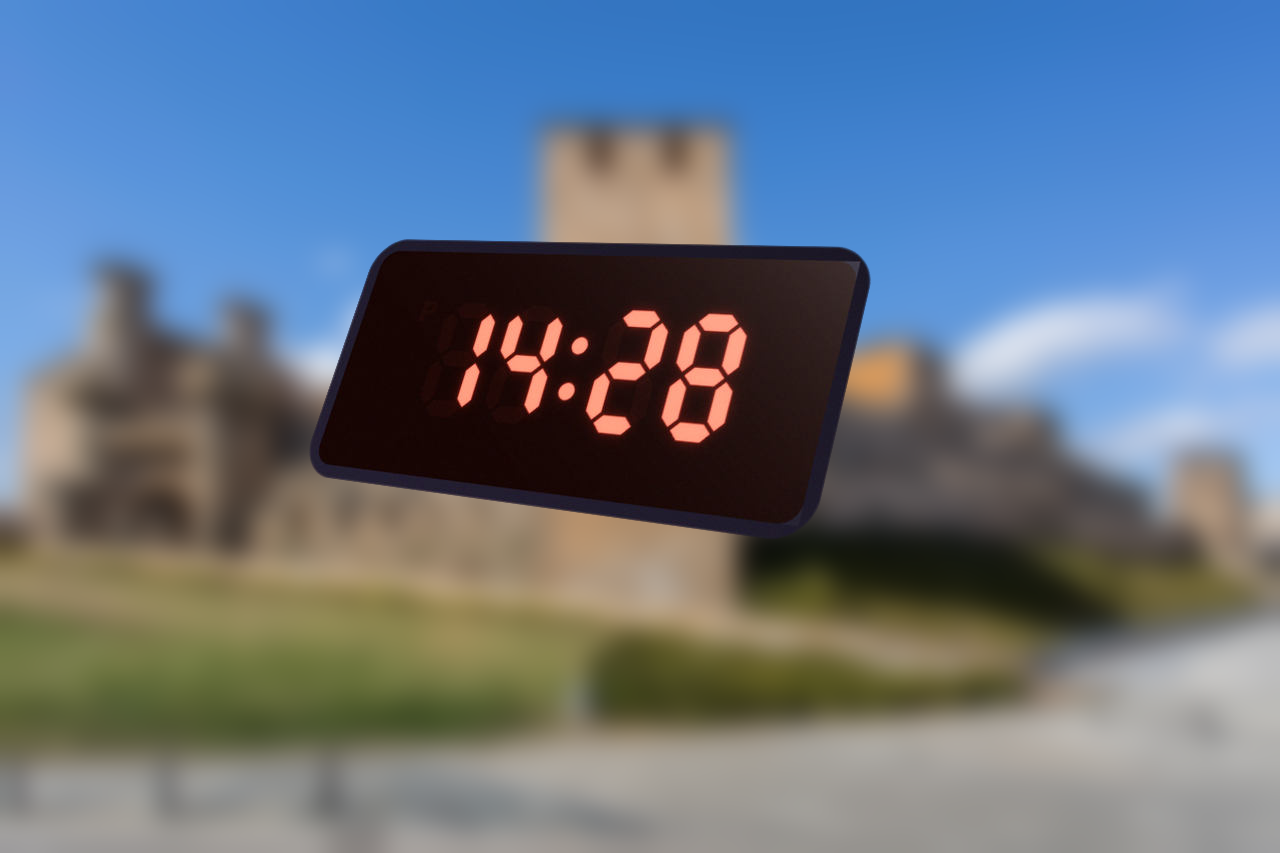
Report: 14:28
